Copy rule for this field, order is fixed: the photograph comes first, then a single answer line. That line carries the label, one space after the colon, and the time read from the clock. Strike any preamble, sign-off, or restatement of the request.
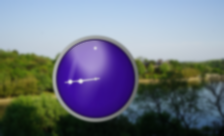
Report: 8:44
